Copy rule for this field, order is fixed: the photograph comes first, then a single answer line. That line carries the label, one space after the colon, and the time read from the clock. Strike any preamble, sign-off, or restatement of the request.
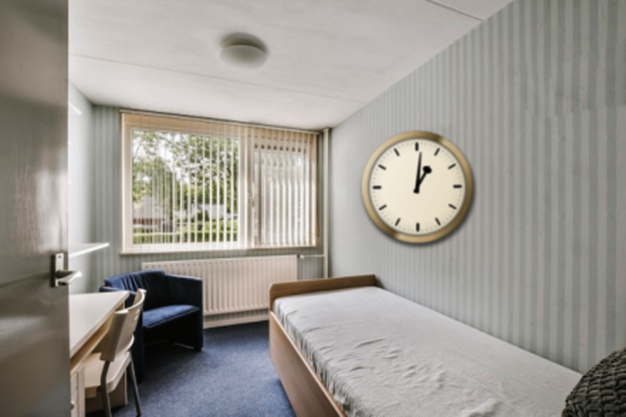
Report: 1:01
